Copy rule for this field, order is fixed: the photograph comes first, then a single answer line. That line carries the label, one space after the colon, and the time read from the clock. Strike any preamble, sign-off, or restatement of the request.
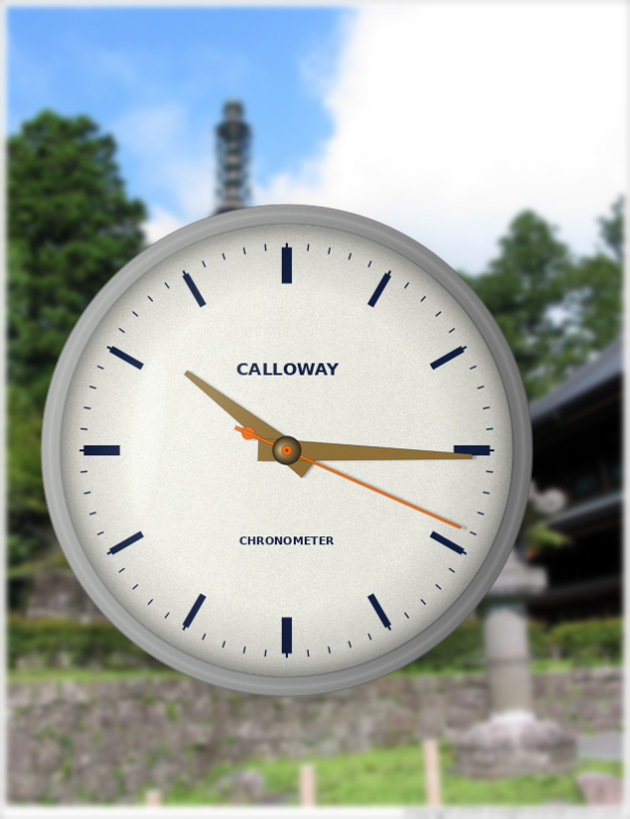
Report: 10:15:19
